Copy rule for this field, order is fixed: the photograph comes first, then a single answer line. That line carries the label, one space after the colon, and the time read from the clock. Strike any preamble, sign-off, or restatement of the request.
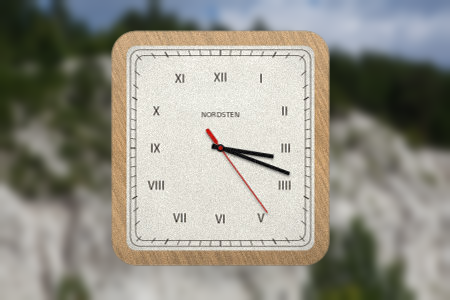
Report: 3:18:24
